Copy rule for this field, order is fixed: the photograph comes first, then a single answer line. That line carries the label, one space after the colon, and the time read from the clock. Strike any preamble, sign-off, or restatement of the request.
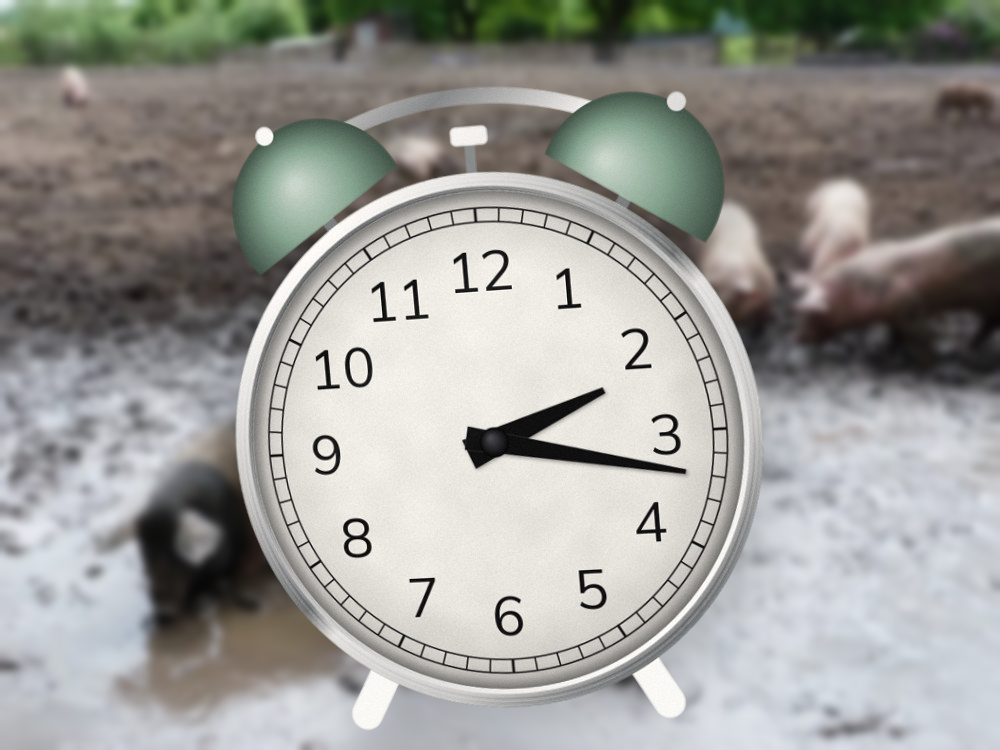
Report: 2:17
